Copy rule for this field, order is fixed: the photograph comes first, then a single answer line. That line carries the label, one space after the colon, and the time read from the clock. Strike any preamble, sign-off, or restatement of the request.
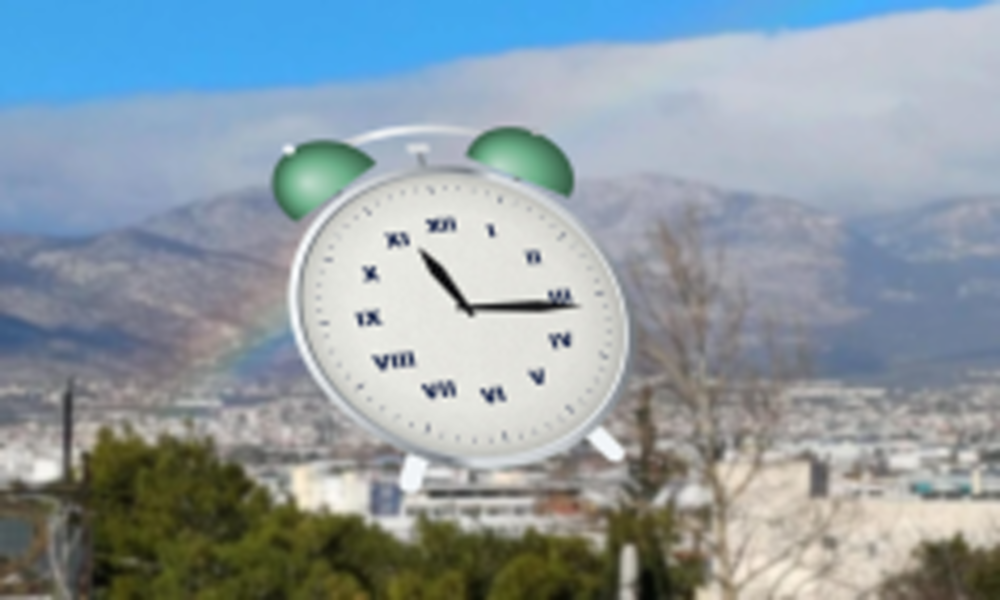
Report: 11:16
